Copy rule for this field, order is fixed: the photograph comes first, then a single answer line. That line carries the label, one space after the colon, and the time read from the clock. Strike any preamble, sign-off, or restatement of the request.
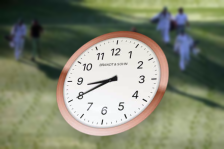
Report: 8:40
